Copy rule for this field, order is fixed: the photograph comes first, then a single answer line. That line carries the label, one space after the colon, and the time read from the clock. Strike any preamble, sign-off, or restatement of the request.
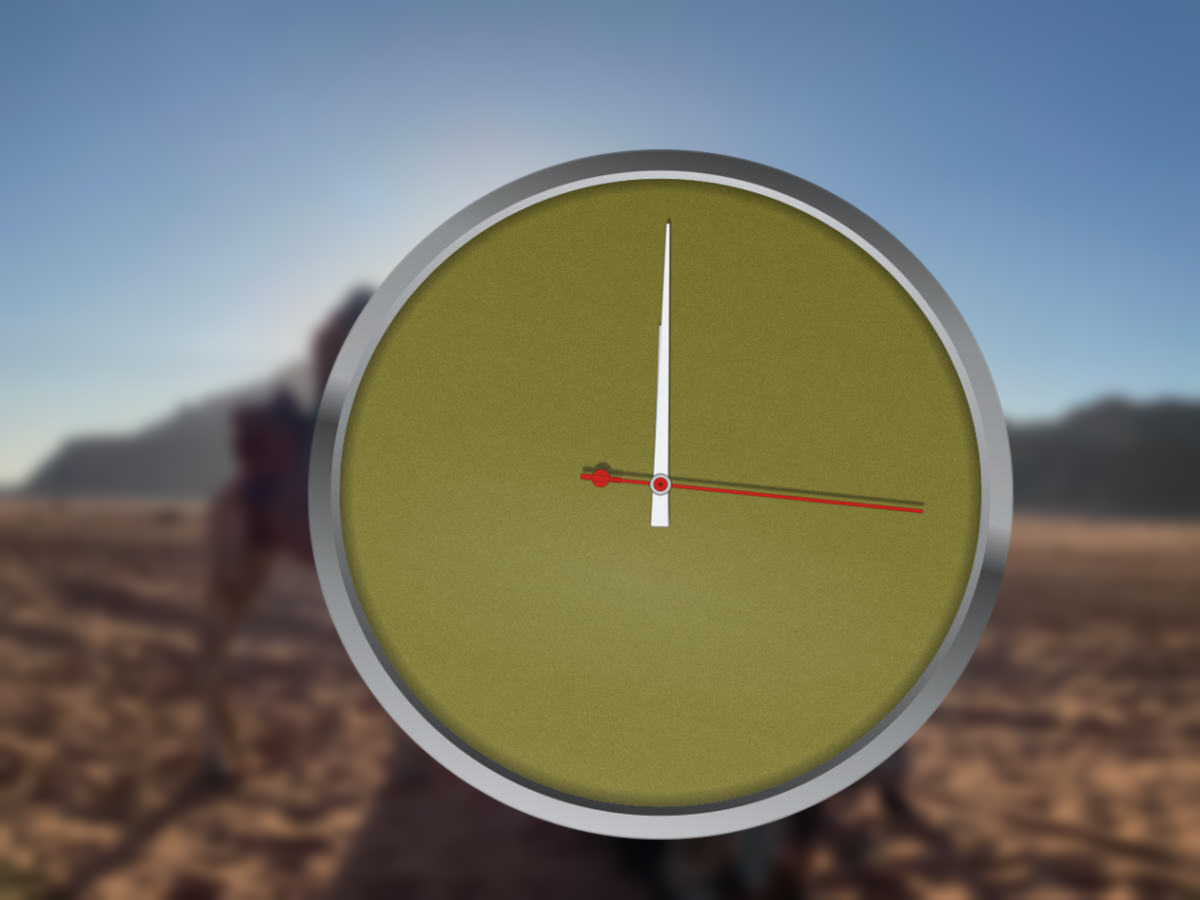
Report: 12:00:16
